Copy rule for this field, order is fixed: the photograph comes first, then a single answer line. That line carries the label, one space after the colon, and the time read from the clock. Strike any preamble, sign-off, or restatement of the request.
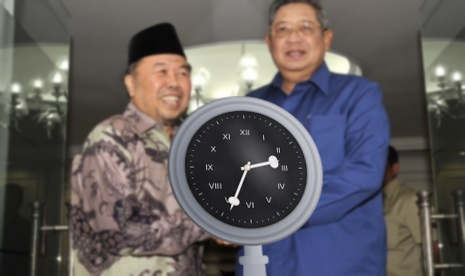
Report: 2:34
